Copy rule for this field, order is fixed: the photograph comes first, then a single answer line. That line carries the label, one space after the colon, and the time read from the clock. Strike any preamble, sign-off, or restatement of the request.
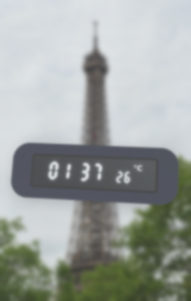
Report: 1:37
